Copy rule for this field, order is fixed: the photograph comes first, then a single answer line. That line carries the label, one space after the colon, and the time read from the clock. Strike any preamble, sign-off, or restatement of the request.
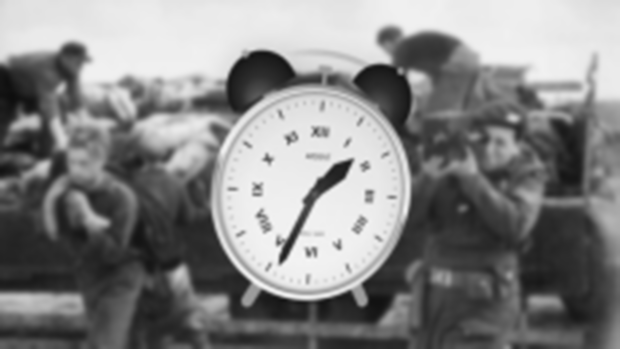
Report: 1:34
